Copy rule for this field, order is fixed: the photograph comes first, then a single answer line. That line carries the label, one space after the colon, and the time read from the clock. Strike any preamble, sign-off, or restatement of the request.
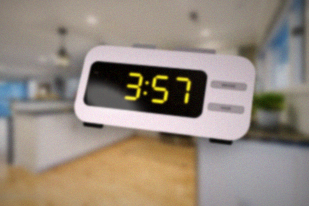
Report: 3:57
